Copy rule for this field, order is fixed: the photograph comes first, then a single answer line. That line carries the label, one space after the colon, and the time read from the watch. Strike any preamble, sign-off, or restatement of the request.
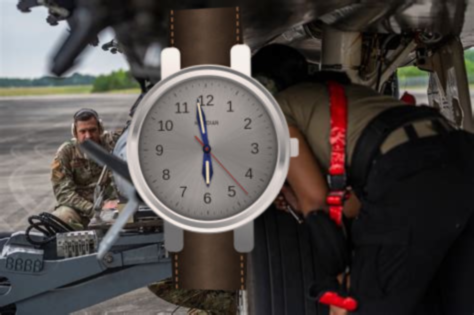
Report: 5:58:23
